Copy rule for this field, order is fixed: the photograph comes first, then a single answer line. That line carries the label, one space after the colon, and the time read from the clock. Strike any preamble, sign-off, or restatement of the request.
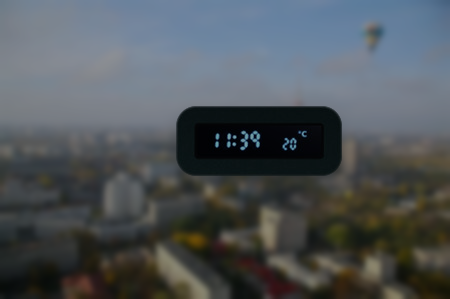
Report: 11:39
